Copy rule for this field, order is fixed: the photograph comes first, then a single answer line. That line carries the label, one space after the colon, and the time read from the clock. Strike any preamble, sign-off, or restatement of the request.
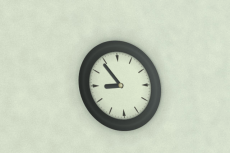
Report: 8:54
